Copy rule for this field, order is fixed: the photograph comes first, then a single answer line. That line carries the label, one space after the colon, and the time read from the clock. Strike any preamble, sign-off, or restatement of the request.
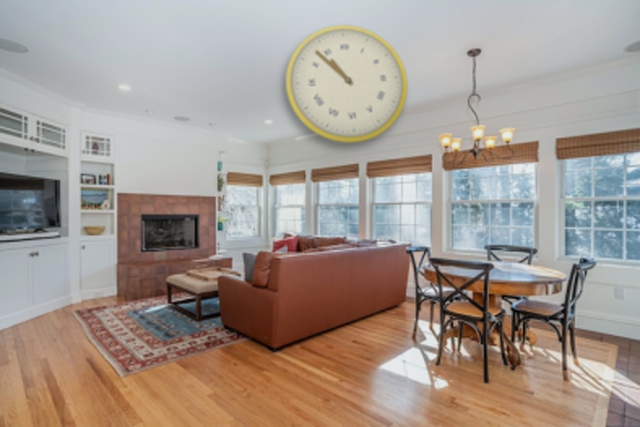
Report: 10:53
